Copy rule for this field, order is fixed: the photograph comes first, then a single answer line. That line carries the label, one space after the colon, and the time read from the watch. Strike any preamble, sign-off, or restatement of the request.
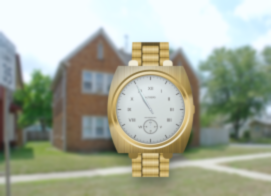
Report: 10:55
